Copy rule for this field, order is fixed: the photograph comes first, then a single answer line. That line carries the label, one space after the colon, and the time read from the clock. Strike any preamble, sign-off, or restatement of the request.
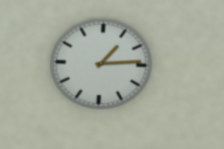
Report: 1:14
